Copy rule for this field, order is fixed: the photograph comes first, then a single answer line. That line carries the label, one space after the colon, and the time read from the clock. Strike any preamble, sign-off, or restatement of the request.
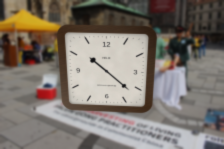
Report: 10:22
